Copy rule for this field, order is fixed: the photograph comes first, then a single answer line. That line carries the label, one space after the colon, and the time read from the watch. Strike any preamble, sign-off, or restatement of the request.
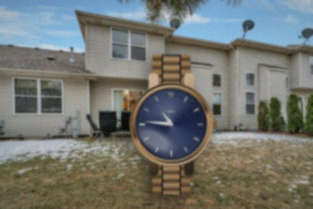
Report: 10:46
